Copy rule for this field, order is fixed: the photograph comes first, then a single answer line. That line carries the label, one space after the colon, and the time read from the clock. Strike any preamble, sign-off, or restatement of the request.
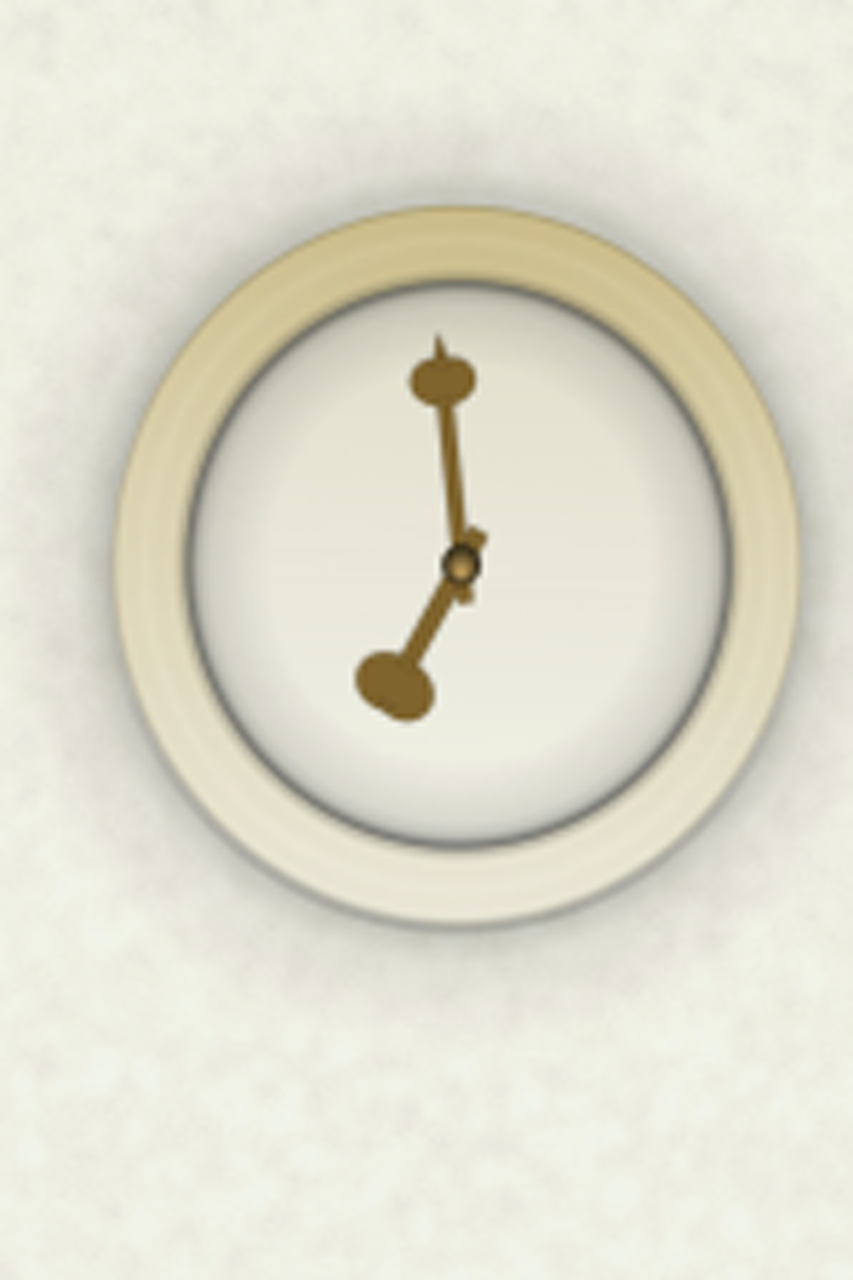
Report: 6:59
